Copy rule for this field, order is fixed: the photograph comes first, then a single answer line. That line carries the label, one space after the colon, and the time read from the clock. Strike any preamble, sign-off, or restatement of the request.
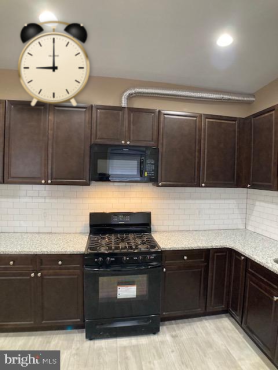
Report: 9:00
